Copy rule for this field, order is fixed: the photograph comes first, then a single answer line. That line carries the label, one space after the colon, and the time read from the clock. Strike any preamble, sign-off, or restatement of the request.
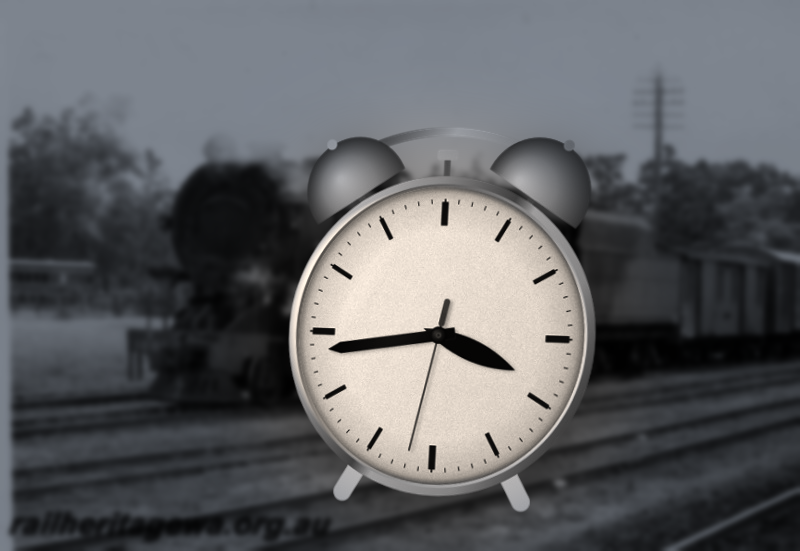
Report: 3:43:32
